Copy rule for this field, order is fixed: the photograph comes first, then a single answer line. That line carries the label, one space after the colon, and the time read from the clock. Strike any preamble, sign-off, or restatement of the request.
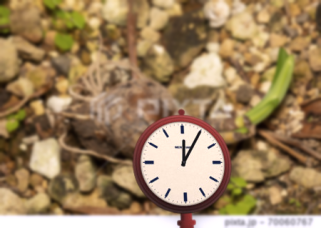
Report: 12:05
